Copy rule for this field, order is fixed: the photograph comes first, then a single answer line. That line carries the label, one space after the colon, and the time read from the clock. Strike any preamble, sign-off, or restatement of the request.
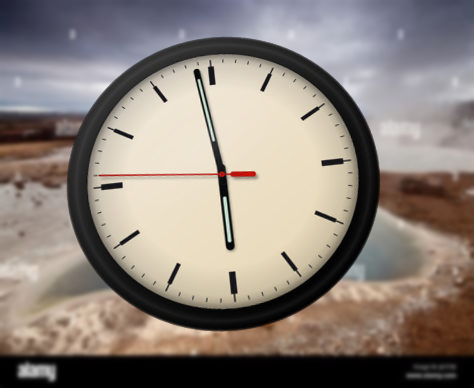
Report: 5:58:46
